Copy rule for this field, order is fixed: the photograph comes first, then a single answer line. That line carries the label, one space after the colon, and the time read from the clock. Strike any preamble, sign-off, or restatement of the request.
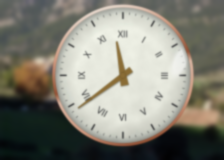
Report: 11:39
